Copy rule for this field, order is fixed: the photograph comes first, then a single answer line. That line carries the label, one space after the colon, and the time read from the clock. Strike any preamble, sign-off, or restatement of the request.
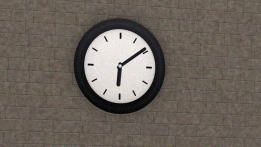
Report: 6:09
